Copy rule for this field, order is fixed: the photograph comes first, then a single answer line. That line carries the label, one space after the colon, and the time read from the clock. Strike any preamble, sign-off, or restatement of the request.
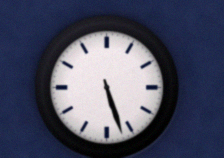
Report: 5:27
